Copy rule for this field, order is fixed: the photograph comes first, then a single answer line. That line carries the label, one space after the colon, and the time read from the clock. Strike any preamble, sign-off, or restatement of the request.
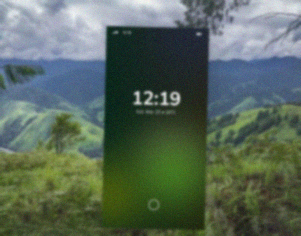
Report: 12:19
